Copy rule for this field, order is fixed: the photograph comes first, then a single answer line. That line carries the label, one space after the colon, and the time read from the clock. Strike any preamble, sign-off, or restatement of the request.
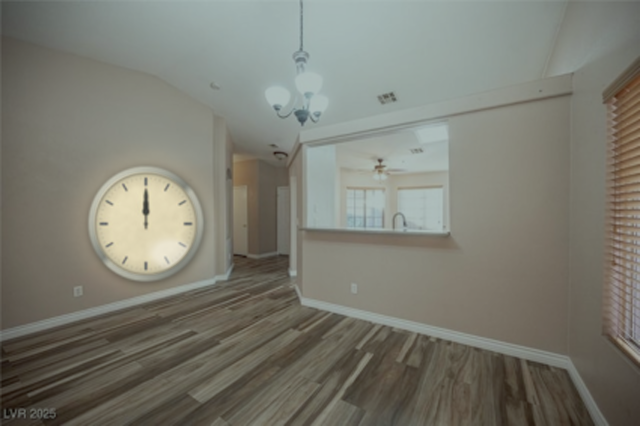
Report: 12:00
